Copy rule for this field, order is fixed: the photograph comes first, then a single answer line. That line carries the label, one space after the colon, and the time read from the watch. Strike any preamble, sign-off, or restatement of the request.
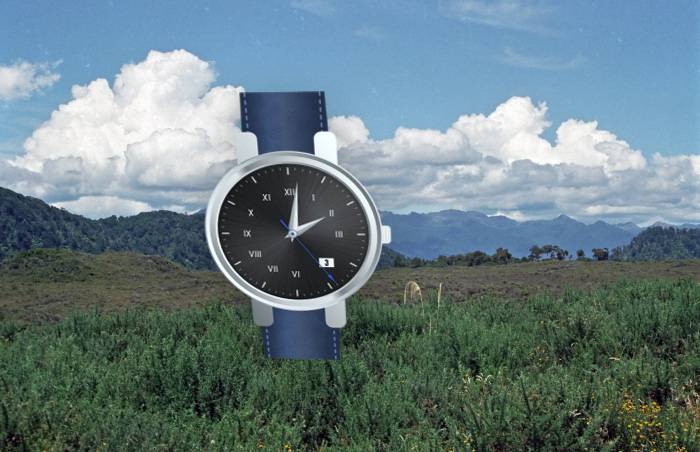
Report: 2:01:24
